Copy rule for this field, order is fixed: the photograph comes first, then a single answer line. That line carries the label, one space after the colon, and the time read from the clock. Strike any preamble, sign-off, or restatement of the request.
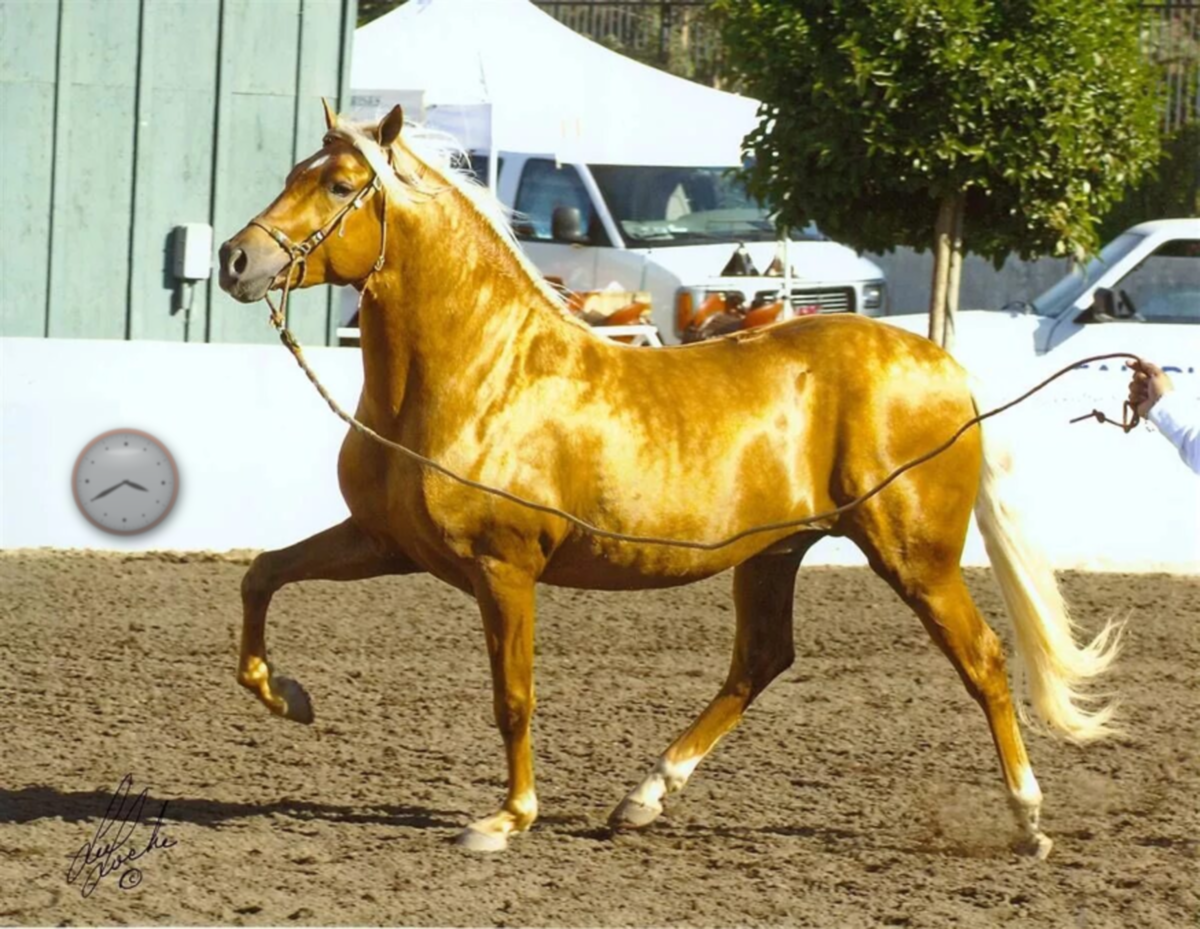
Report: 3:40
